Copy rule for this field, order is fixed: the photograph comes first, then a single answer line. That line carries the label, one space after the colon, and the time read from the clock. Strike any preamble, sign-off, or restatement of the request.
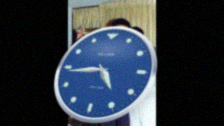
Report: 4:44
